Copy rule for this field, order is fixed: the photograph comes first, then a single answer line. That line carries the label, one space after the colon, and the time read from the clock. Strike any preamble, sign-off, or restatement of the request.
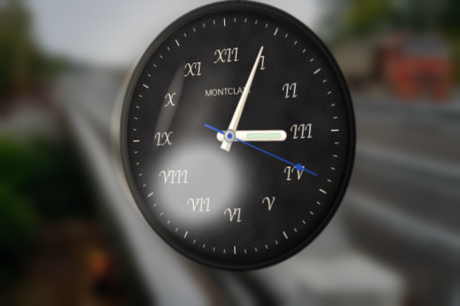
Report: 3:04:19
